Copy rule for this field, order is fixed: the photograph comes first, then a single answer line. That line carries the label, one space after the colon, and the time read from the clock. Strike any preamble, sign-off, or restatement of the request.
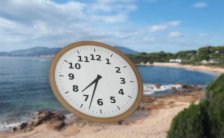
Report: 7:33
